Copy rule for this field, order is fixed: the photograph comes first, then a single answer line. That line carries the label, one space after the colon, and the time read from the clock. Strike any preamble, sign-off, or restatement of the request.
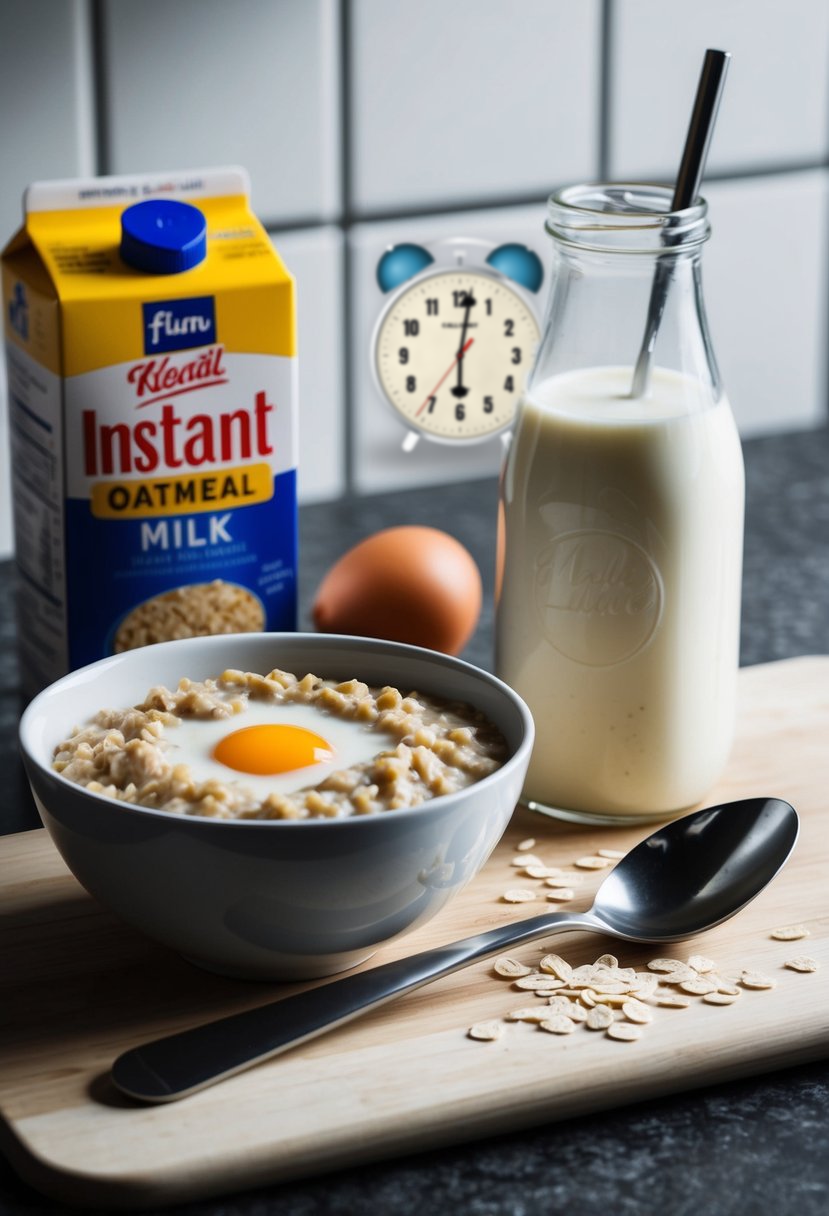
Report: 6:01:36
